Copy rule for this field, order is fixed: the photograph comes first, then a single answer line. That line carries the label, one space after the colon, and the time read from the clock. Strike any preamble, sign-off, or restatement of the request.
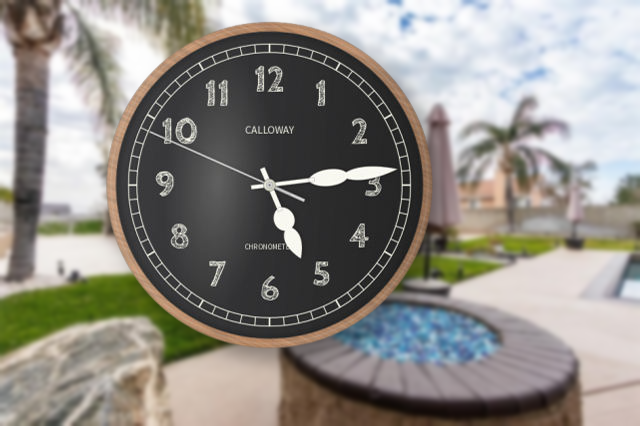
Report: 5:13:49
